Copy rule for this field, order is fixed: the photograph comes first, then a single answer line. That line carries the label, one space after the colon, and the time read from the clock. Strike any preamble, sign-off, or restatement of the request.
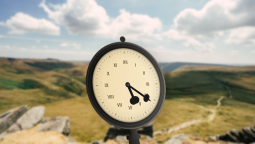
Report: 5:21
